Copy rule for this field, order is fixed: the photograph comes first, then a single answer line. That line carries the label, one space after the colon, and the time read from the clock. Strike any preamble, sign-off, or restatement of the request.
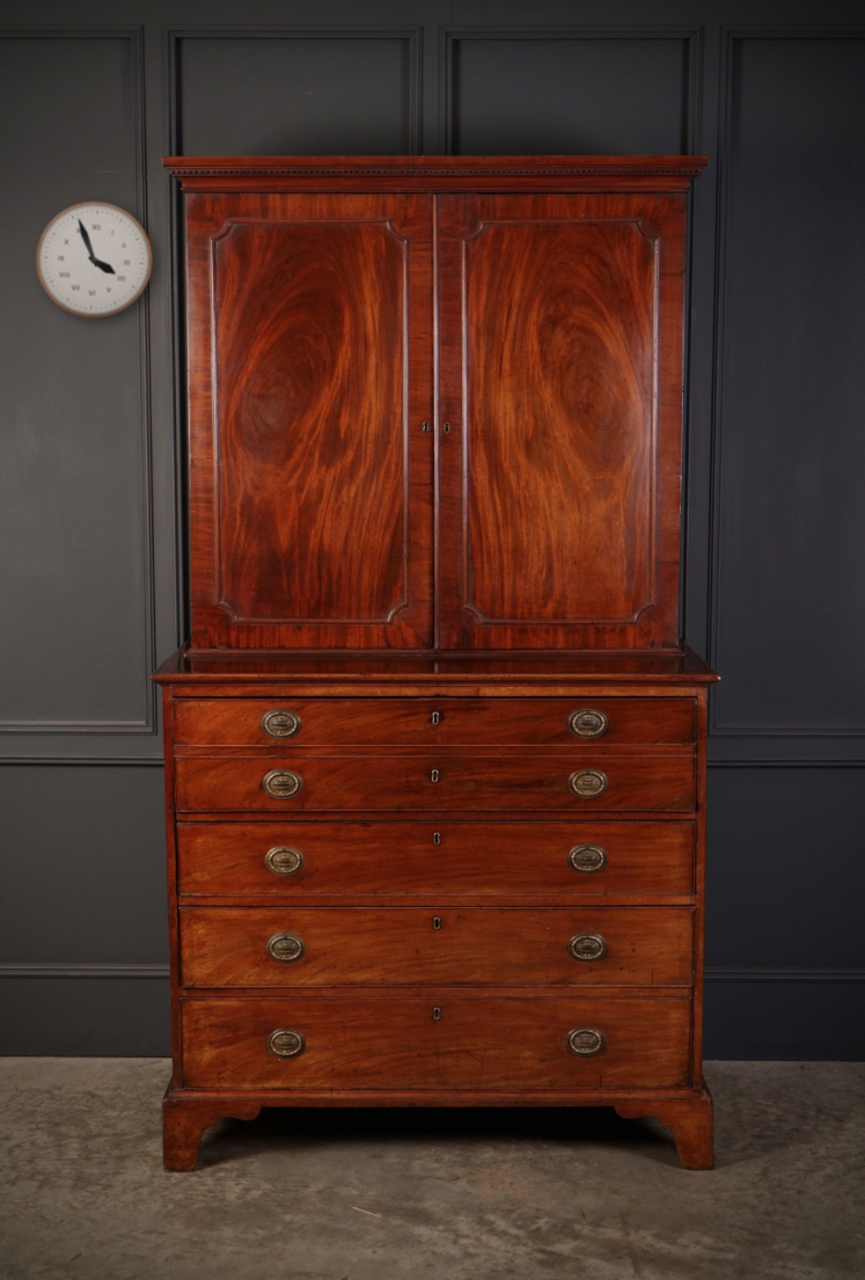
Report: 3:56
